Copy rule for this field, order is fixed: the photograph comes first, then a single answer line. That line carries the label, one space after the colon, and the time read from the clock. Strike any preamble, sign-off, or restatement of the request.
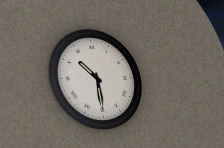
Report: 10:30
